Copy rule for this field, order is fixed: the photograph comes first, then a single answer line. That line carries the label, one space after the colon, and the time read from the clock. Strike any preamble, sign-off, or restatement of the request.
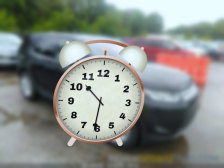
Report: 10:31
